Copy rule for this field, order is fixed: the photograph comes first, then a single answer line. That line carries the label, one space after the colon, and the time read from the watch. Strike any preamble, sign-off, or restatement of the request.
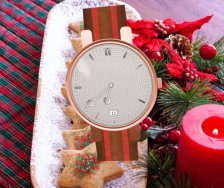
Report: 6:39
